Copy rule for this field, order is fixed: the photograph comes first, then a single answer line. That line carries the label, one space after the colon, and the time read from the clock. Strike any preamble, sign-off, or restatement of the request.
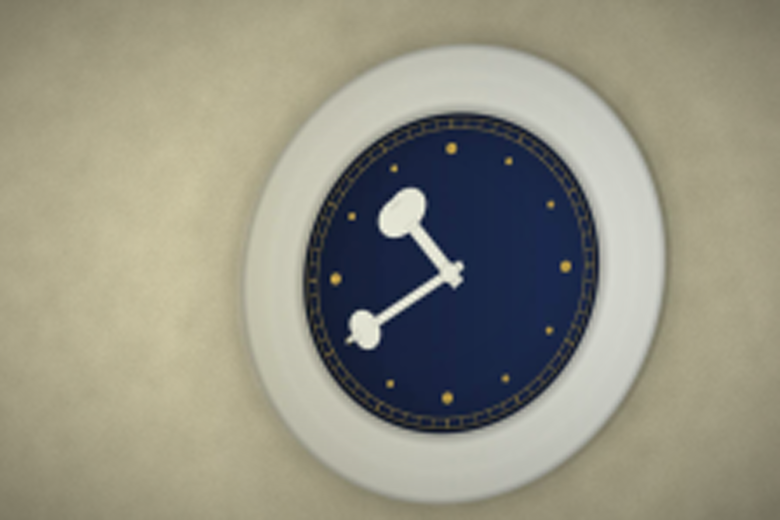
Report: 10:40
